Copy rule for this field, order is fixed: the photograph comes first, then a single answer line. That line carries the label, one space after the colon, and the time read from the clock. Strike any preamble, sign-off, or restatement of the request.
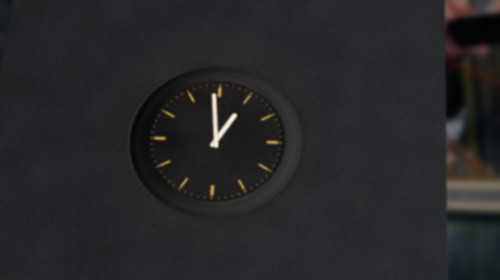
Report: 12:59
